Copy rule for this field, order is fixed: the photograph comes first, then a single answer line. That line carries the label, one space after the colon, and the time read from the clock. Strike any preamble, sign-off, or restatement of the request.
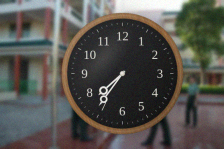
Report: 7:36
